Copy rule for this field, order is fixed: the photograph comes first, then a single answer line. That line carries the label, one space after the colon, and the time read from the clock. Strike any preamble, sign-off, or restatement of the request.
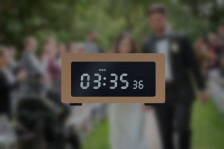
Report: 3:35:36
